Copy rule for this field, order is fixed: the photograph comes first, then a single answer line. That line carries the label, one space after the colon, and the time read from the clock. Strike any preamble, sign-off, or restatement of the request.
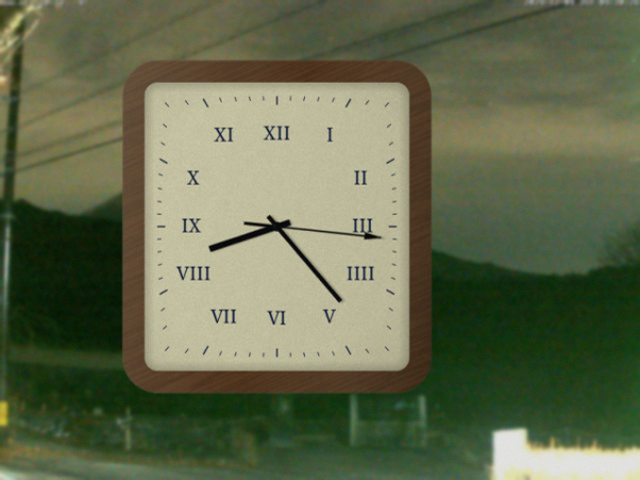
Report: 8:23:16
